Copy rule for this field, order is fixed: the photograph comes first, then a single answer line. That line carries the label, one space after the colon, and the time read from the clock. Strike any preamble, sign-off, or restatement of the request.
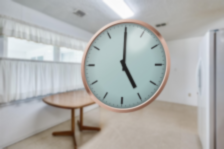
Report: 5:00
